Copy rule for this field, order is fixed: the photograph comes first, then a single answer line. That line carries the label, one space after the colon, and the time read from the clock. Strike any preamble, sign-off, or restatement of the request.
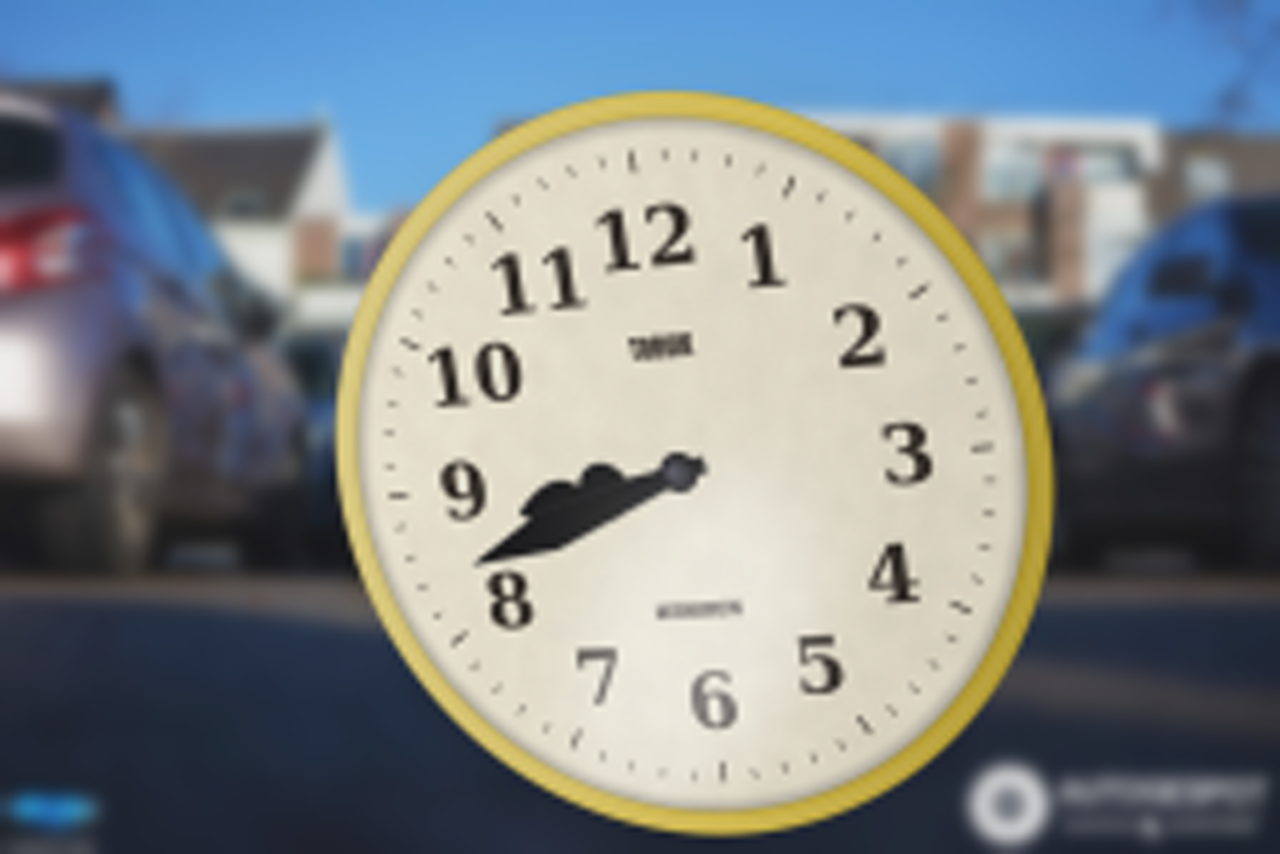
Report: 8:42
